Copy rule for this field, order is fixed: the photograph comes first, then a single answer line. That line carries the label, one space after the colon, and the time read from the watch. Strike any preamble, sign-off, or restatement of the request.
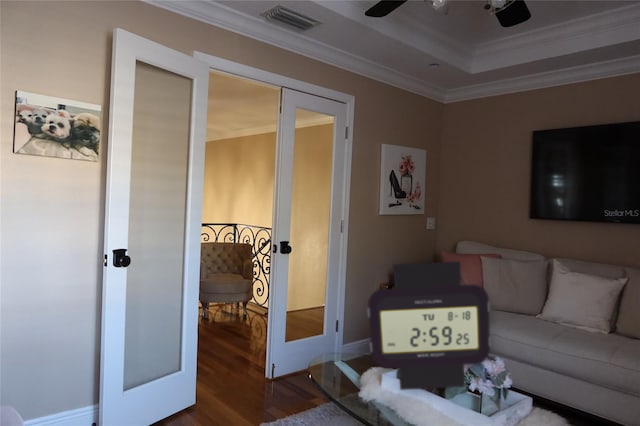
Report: 2:59:25
